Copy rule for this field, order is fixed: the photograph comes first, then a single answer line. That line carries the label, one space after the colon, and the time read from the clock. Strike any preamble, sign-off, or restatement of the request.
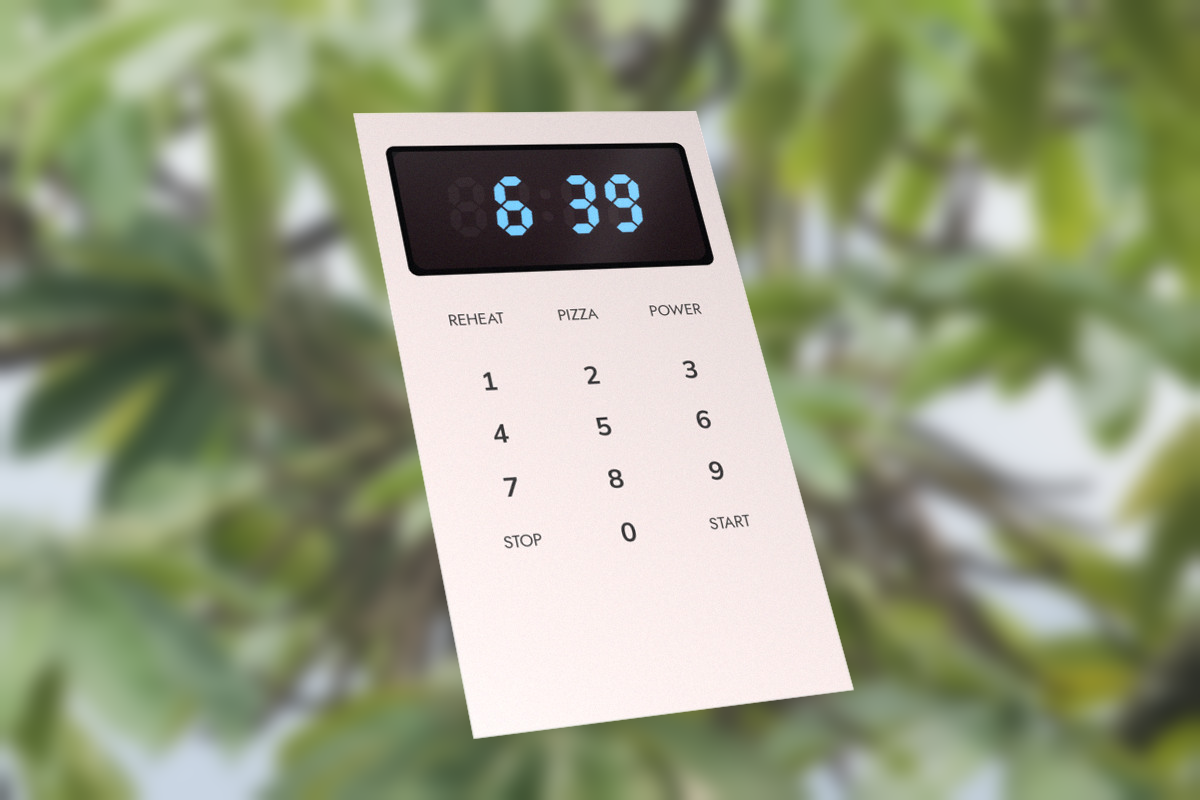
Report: 6:39
